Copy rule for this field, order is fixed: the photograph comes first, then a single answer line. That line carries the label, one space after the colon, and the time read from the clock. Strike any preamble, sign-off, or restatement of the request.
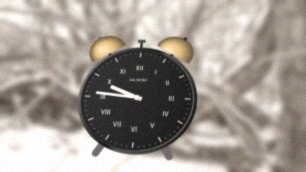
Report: 9:46
